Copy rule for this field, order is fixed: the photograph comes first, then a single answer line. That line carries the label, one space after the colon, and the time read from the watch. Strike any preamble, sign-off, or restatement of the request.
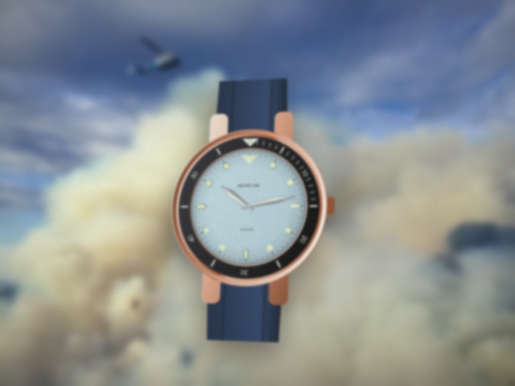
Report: 10:13
